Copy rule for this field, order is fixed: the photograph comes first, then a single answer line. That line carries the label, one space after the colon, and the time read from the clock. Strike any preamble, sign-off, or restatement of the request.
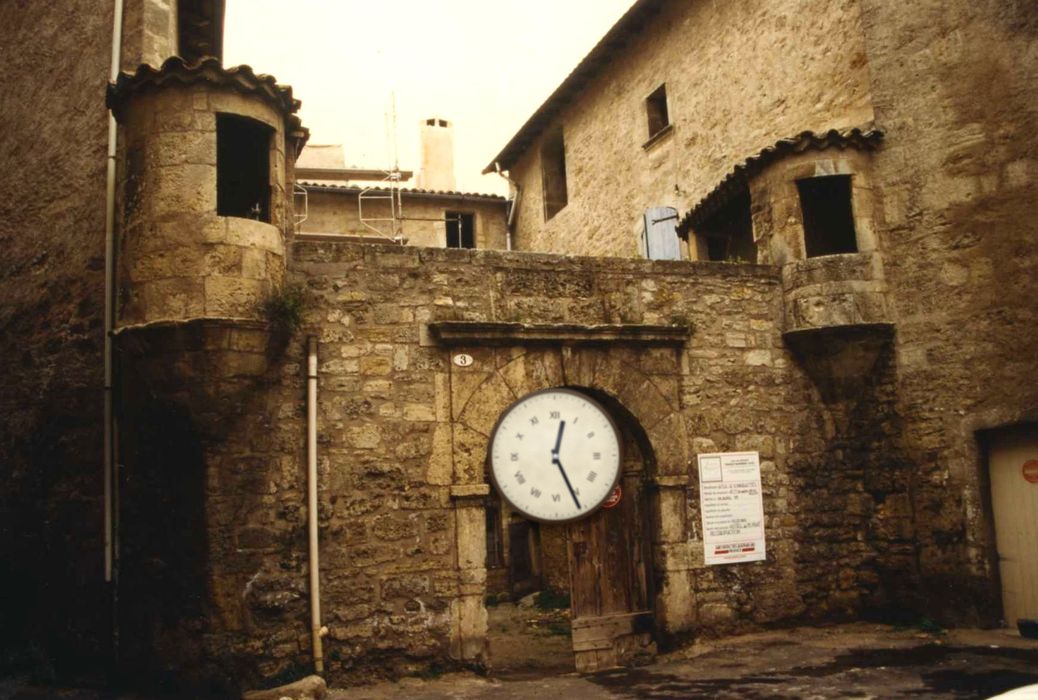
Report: 12:26
